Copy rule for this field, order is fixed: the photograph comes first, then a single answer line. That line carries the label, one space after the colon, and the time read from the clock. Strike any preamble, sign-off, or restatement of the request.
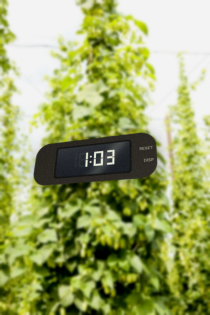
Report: 1:03
